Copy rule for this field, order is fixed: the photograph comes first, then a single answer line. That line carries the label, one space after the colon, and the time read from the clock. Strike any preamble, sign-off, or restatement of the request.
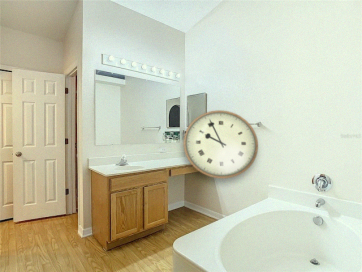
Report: 9:56
